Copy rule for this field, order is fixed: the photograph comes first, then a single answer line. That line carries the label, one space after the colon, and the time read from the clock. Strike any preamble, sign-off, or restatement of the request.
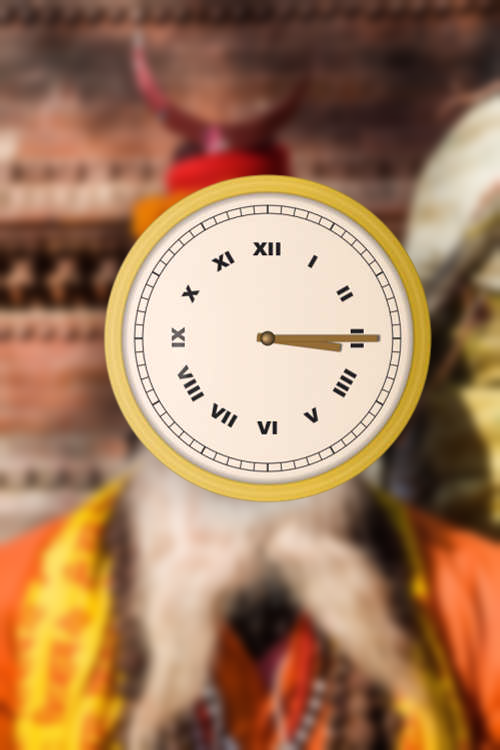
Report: 3:15
